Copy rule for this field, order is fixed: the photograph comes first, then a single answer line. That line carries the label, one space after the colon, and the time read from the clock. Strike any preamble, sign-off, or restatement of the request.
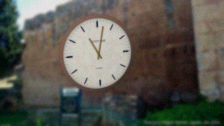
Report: 11:02
